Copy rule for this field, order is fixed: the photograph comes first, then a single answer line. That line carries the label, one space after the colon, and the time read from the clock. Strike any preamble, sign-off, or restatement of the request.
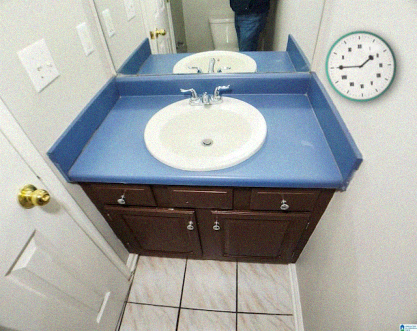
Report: 1:45
